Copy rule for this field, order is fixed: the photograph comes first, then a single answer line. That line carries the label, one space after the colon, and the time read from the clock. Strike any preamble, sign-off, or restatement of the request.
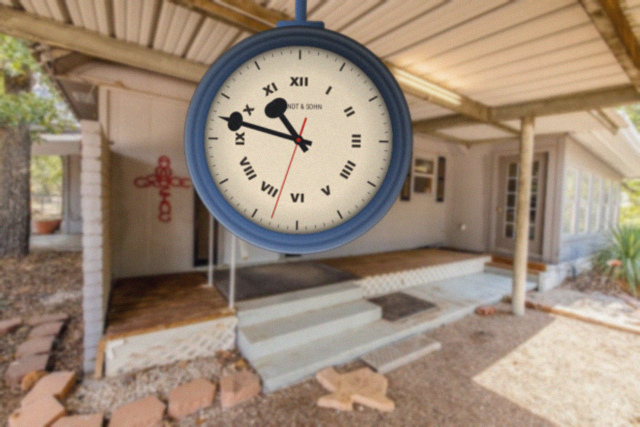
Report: 10:47:33
